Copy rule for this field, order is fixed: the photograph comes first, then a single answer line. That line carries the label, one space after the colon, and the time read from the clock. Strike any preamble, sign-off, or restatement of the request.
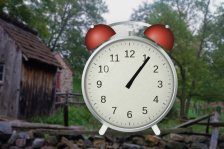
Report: 1:06
